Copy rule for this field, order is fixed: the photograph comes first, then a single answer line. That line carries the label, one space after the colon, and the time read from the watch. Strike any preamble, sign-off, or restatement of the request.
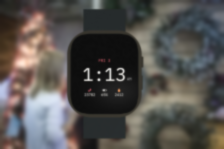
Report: 1:13
